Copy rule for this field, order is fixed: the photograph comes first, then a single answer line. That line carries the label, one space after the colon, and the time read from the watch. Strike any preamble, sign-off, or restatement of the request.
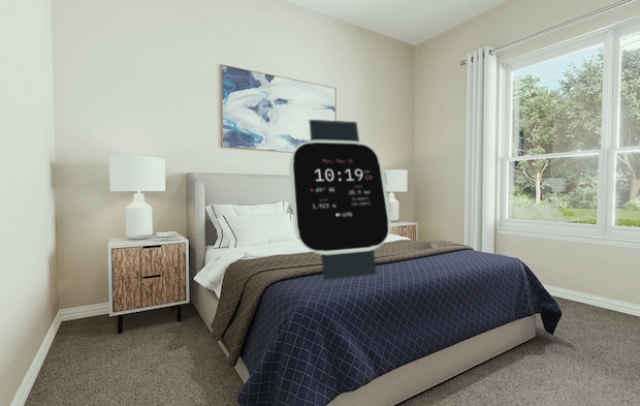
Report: 10:19
